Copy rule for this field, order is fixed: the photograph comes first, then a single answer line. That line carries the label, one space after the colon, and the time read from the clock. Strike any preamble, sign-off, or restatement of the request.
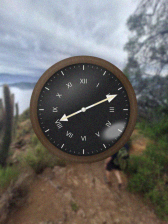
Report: 8:11
